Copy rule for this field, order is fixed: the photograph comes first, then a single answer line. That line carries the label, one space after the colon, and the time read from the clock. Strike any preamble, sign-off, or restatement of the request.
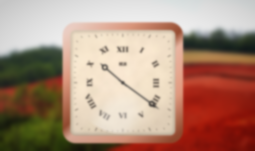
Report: 10:21
